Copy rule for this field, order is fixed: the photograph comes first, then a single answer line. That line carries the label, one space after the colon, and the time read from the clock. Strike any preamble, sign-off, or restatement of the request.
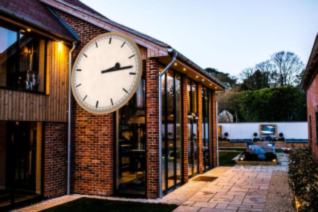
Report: 2:13
